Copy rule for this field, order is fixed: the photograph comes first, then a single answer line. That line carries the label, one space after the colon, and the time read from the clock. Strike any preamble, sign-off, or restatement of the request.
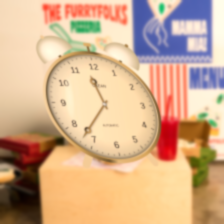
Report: 11:37
